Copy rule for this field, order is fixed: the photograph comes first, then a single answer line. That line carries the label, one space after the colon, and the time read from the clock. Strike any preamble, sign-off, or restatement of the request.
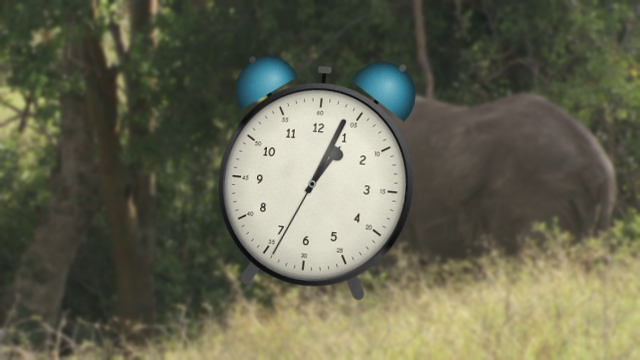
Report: 1:03:34
